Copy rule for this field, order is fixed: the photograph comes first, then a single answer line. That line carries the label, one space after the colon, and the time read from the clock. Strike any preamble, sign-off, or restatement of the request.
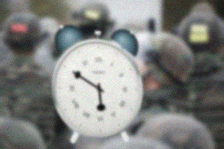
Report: 5:50
